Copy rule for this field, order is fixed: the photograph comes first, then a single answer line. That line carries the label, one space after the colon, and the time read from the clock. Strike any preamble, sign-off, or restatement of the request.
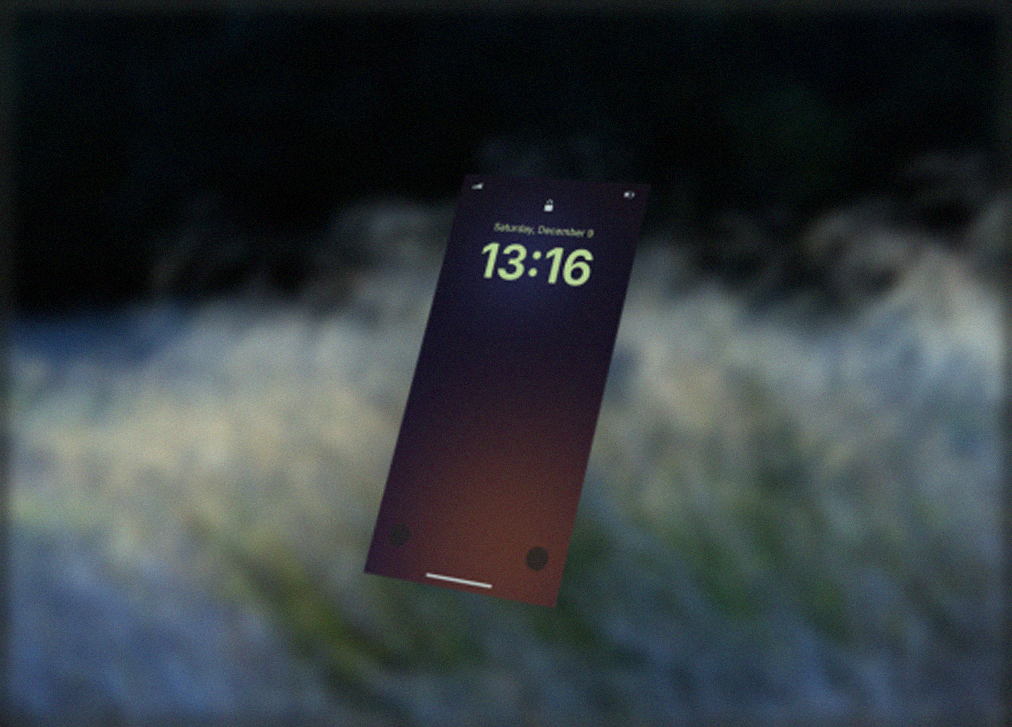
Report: 13:16
